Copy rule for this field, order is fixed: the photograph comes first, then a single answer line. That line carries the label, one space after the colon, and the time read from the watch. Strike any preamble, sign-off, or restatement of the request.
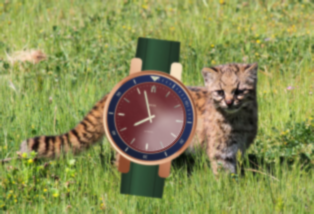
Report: 7:57
